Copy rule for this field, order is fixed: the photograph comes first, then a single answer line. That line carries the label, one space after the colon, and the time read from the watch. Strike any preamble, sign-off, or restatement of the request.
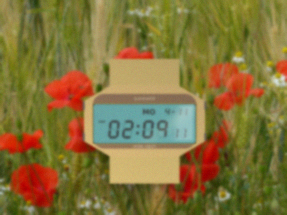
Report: 2:09
